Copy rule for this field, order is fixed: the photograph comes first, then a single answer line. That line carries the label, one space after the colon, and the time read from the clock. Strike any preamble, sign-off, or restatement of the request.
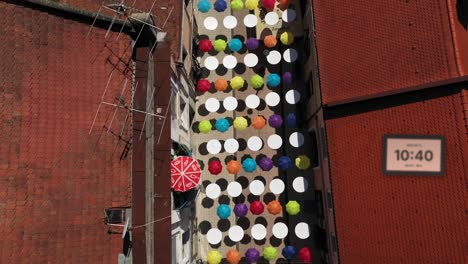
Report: 10:40
